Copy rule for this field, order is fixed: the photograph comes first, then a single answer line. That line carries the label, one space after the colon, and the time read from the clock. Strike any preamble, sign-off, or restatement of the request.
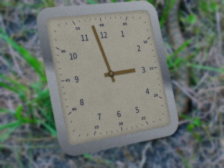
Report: 2:58
